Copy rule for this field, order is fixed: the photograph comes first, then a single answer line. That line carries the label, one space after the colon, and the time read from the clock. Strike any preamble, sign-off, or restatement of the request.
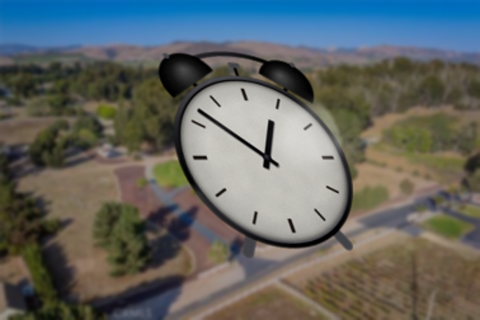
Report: 12:52
